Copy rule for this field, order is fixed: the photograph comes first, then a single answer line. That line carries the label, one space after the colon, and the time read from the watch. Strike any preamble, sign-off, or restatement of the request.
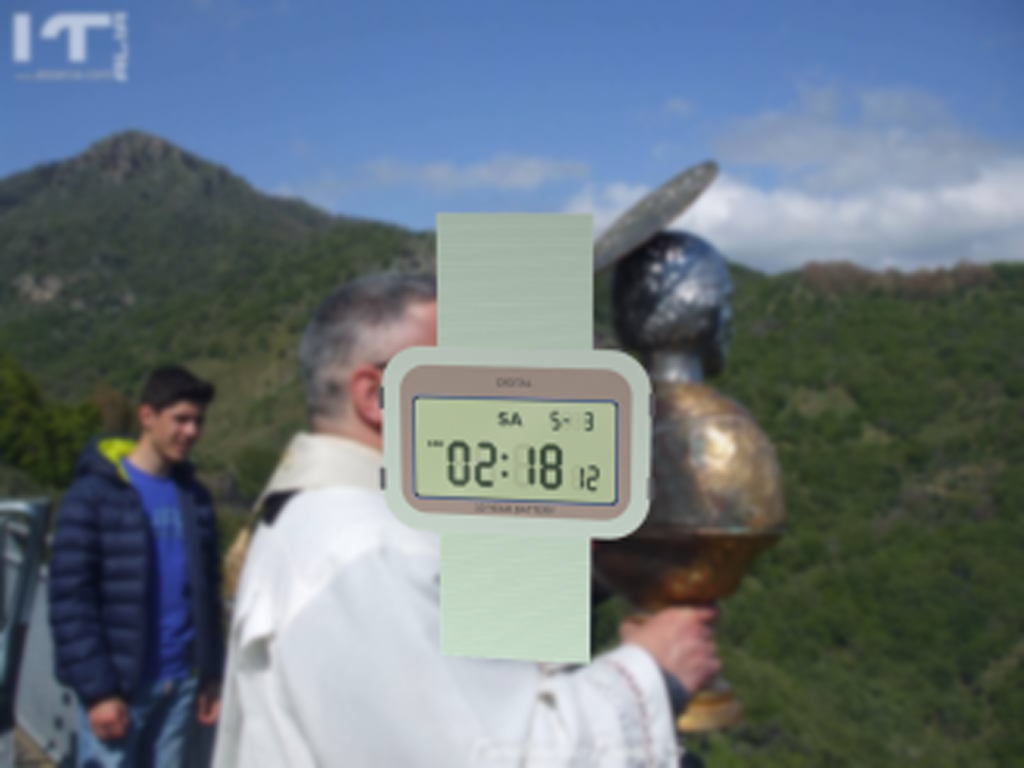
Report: 2:18:12
